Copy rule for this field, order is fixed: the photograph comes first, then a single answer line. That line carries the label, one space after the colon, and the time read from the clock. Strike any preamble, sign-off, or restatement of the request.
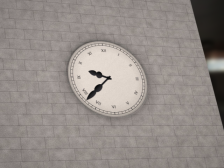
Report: 9:38
